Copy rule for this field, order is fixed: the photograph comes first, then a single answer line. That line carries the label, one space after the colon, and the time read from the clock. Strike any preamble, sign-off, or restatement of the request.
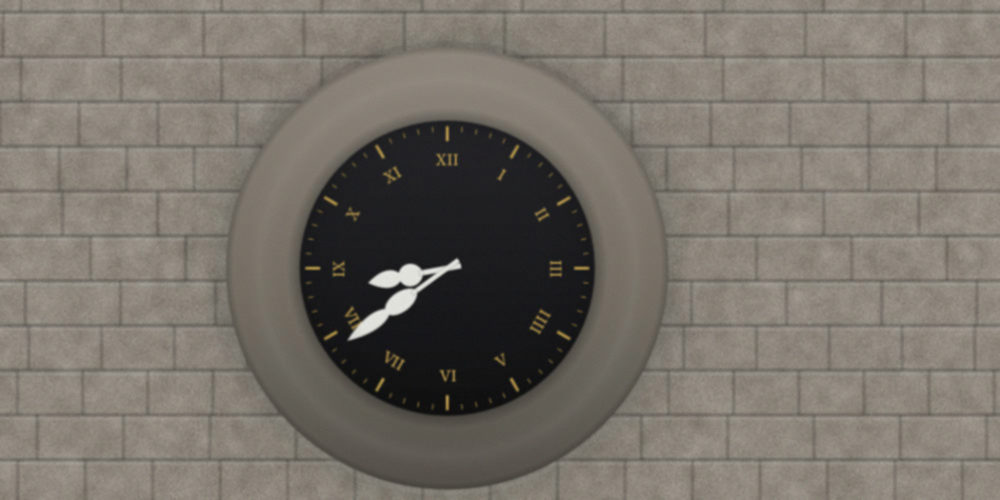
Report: 8:39
